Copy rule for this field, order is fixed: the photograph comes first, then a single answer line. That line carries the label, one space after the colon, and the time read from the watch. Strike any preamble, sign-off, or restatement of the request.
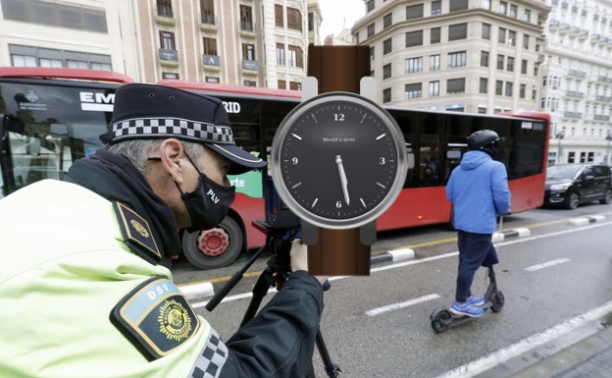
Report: 5:28
